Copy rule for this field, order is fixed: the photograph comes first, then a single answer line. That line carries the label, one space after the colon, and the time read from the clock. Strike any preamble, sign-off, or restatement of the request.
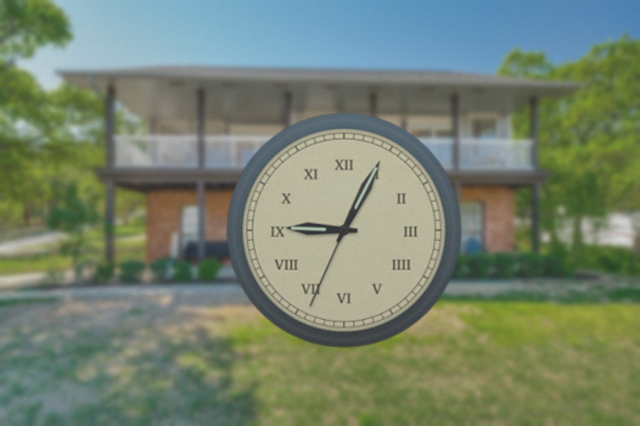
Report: 9:04:34
